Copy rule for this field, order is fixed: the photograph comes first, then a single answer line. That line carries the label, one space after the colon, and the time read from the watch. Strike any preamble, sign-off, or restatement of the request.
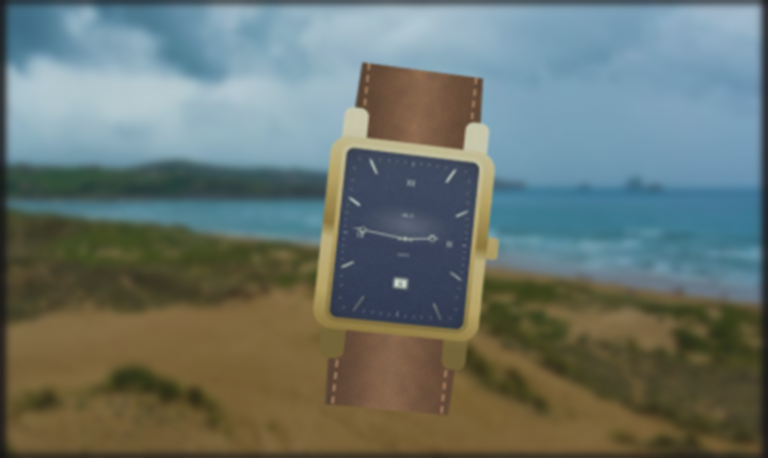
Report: 2:46
